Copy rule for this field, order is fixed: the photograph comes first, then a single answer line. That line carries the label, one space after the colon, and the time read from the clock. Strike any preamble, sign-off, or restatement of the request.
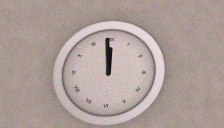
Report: 11:59
